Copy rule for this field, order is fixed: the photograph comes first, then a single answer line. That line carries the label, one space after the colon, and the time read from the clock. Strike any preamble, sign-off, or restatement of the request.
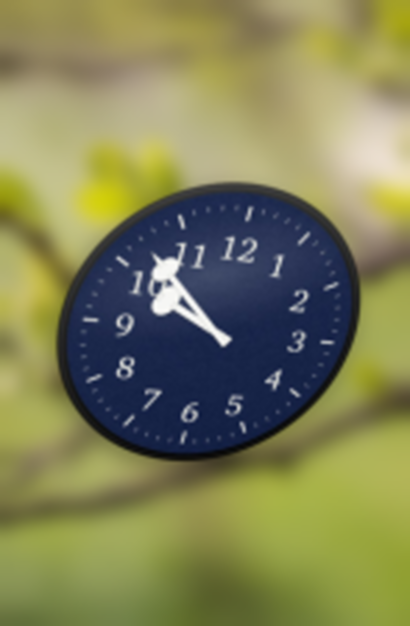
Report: 9:52
